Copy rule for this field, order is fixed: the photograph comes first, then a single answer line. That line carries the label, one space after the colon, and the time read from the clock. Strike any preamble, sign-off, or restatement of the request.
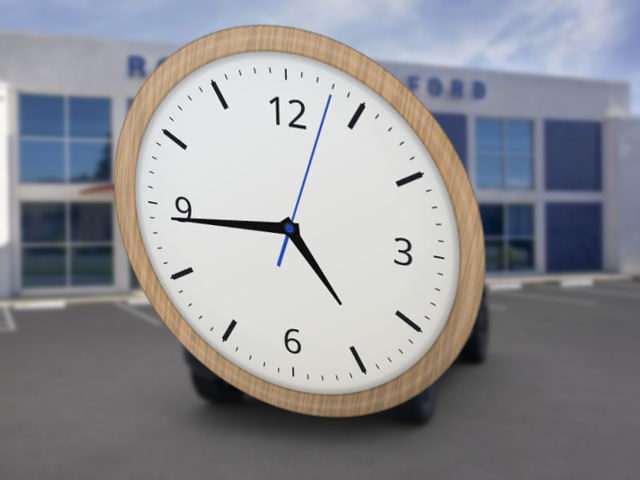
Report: 4:44:03
